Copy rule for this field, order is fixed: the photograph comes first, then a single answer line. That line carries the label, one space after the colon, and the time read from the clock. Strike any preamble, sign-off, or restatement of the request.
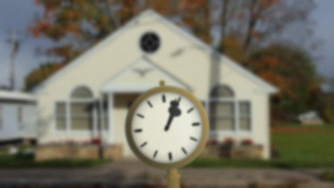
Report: 1:04
